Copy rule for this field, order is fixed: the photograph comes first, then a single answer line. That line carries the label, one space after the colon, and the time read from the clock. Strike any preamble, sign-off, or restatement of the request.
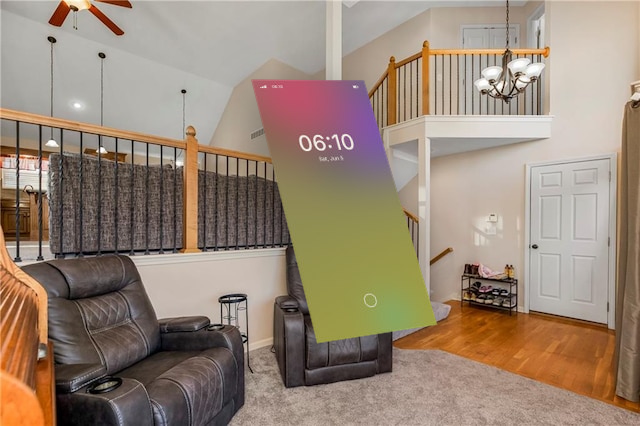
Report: 6:10
